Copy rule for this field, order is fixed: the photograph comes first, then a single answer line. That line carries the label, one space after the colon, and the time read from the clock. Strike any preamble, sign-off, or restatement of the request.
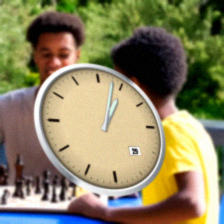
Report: 1:03
